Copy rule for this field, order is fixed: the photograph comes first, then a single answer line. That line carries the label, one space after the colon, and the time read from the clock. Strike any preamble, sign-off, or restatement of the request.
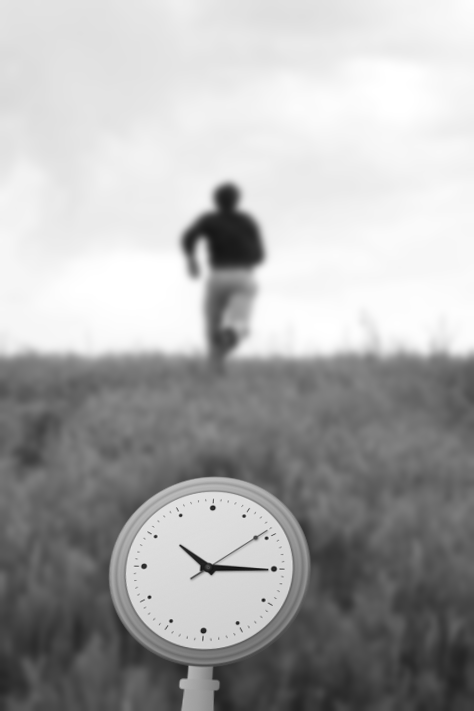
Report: 10:15:09
